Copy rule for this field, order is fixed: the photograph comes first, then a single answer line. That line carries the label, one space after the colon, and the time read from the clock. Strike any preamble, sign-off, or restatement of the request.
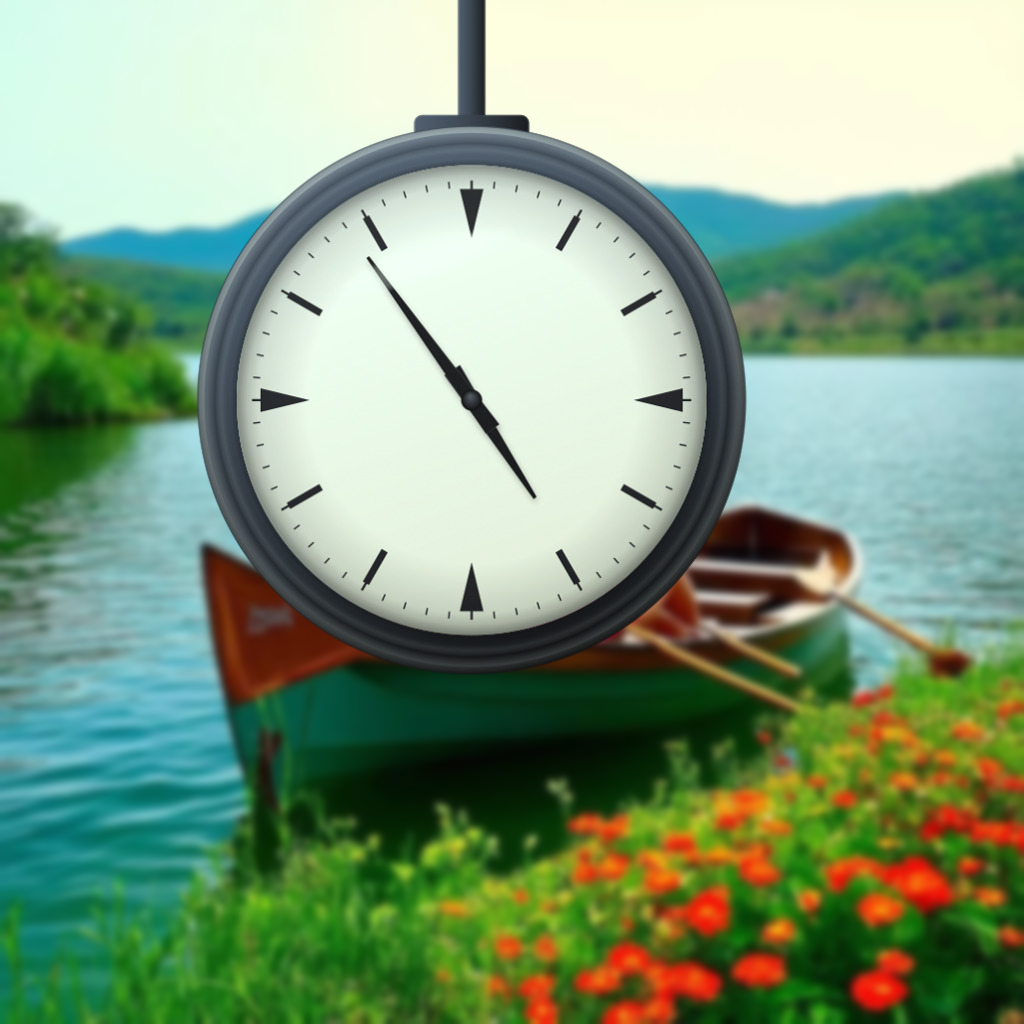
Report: 4:54
